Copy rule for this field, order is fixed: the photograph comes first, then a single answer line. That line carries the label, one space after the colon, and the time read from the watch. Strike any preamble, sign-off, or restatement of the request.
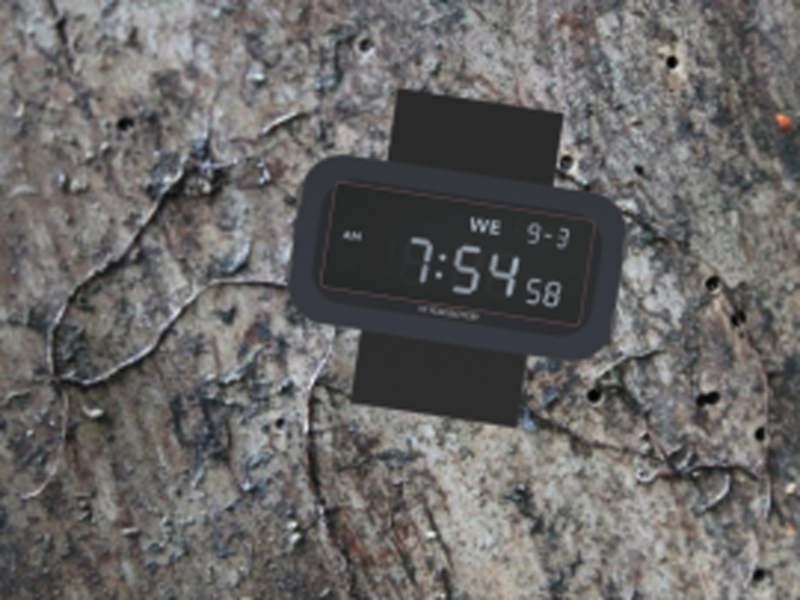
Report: 7:54:58
